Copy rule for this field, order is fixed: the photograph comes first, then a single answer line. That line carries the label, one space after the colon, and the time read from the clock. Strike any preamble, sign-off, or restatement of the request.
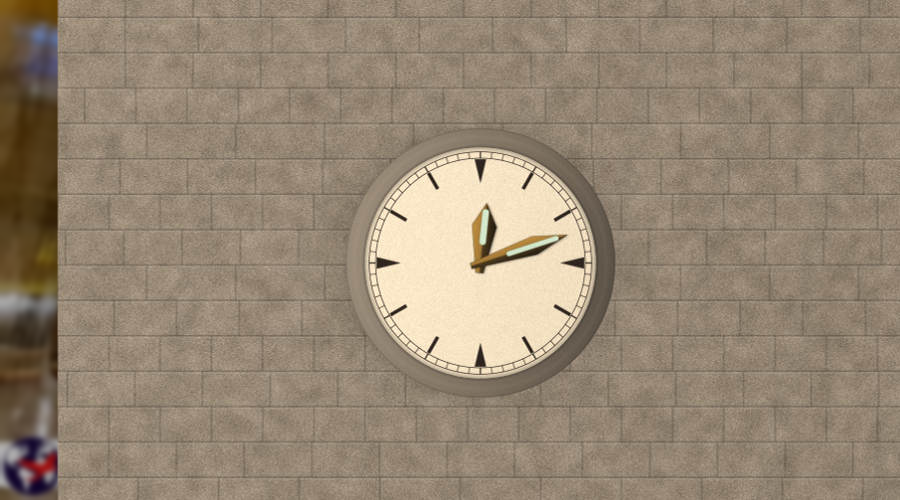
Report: 12:12
